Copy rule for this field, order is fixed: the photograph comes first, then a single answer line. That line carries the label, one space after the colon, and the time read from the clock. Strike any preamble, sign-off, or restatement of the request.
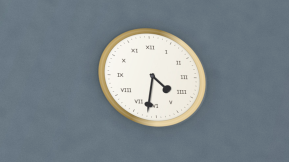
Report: 4:32
